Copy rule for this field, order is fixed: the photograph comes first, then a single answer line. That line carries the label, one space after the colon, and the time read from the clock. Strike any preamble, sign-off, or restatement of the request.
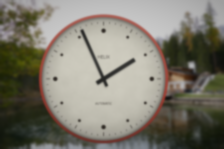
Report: 1:56
